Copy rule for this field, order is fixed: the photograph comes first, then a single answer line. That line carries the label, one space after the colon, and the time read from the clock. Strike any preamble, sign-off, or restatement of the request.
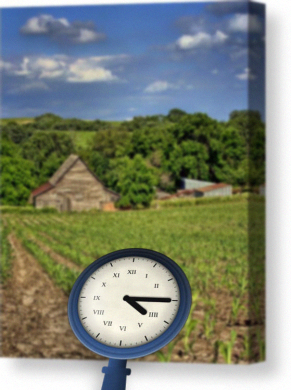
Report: 4:15
